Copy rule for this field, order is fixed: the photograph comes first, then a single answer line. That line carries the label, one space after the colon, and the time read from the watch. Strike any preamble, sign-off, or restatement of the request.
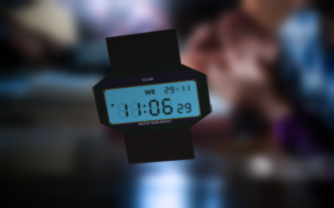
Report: 11:06:29
